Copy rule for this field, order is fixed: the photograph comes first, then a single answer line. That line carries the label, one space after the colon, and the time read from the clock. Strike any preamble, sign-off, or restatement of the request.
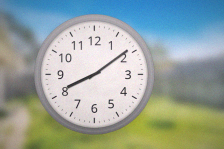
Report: 8:09
